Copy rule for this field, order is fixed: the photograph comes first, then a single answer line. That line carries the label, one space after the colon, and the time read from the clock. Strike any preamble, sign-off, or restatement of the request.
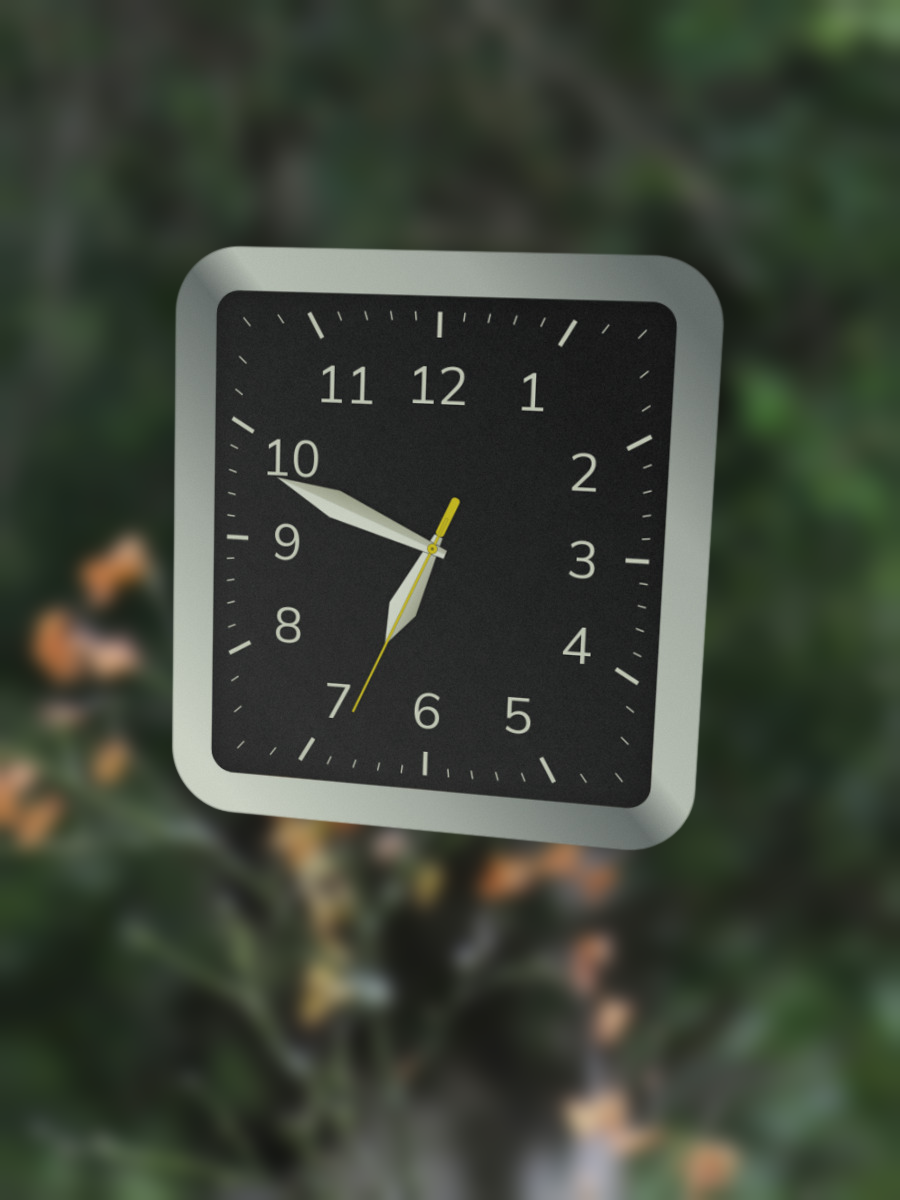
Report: 6:48:34
